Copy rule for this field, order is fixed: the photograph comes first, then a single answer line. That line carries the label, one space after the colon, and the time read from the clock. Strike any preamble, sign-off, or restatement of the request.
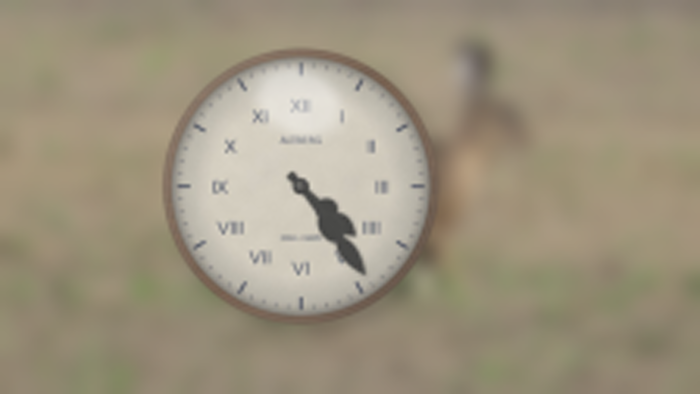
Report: 4:24
